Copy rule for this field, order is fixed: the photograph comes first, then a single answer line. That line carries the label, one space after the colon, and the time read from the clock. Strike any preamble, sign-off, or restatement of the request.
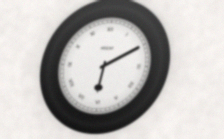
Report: 6:10
